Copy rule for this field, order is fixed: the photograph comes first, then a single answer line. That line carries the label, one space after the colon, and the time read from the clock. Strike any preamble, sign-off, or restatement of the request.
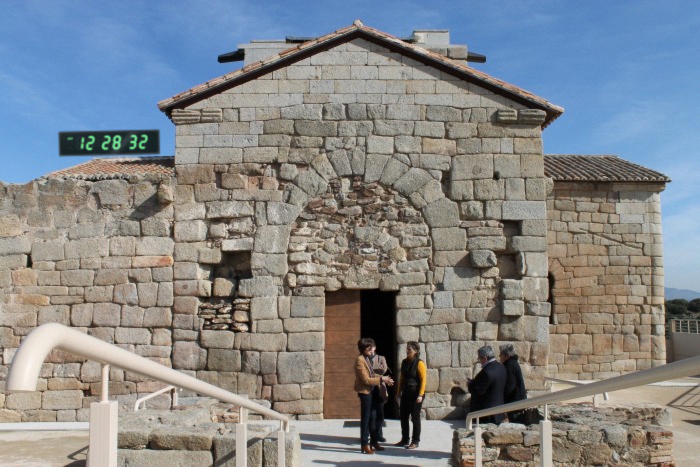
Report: 12:28:32
